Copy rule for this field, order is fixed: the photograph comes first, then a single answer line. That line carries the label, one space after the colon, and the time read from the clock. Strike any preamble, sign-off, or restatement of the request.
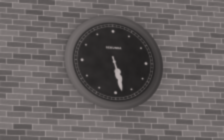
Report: 5:28
